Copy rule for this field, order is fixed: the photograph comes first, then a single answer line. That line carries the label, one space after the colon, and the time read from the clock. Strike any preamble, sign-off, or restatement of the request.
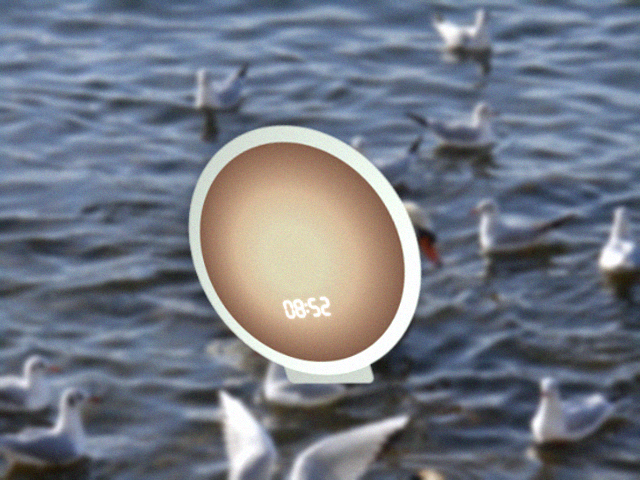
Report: 8:52
